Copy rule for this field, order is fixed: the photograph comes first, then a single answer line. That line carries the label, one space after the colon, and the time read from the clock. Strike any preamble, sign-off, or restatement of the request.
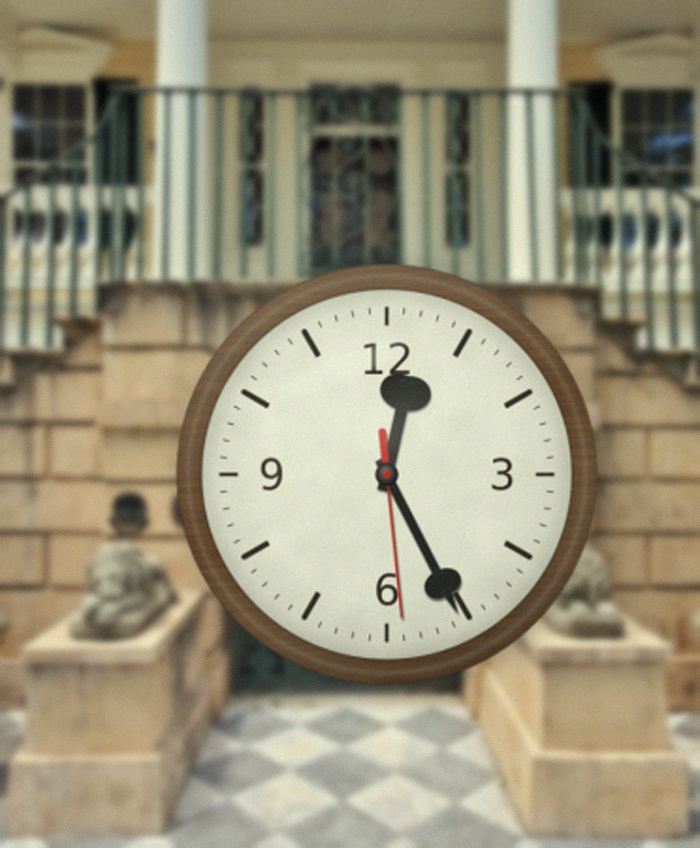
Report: 12:25:29
